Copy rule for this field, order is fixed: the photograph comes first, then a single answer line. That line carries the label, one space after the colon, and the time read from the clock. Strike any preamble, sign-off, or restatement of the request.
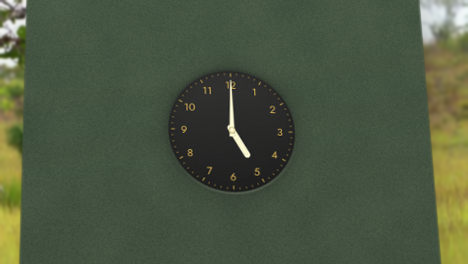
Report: 5:00
